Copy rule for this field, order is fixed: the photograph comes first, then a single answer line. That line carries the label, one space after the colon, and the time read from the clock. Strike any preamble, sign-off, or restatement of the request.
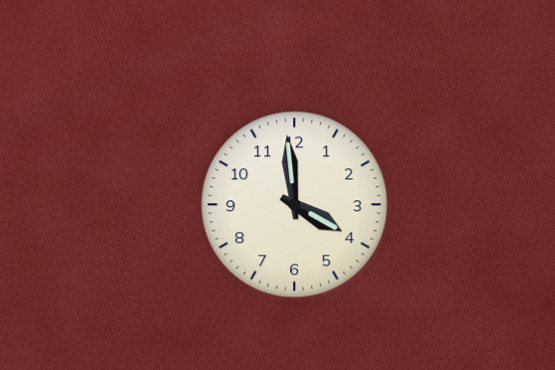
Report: 3:59
